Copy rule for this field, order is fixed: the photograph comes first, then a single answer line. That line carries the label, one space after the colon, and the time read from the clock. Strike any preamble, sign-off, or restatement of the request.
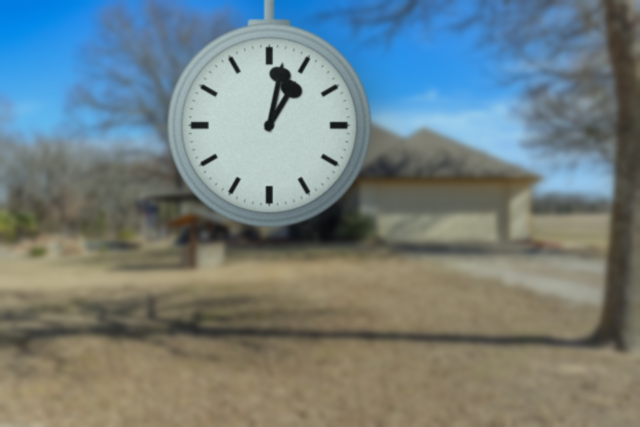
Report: 1:02
